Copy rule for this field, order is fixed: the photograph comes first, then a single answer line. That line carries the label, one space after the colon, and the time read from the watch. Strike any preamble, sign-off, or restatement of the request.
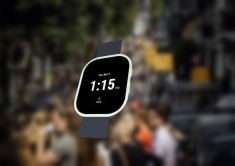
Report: 1:15
